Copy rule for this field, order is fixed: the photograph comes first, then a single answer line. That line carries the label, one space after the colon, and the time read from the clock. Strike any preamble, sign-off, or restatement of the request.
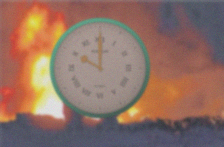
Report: 10:00
